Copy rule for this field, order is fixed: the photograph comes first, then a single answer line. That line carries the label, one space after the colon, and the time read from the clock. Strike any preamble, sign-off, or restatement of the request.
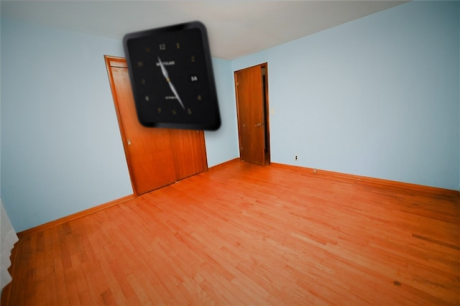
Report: 11:26
